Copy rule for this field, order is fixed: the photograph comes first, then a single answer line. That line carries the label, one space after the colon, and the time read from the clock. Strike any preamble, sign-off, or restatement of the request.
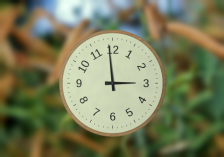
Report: 2:59
